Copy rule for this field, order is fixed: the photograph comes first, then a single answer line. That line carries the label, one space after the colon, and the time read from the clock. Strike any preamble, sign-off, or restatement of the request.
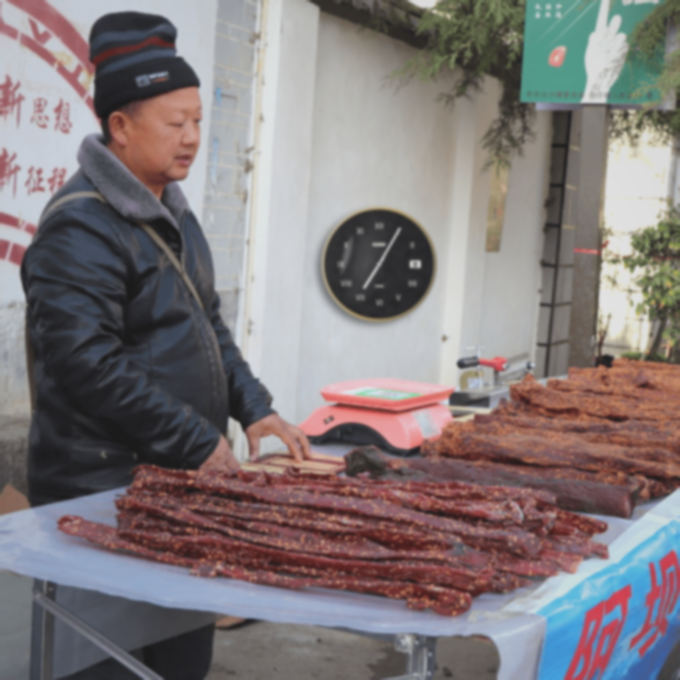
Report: 7:05
